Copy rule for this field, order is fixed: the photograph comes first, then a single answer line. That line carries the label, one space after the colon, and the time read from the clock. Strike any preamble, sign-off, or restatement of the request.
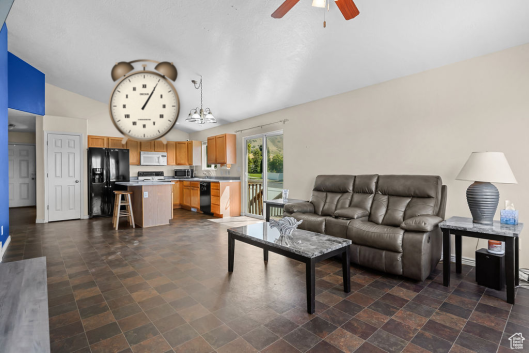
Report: 1:05
